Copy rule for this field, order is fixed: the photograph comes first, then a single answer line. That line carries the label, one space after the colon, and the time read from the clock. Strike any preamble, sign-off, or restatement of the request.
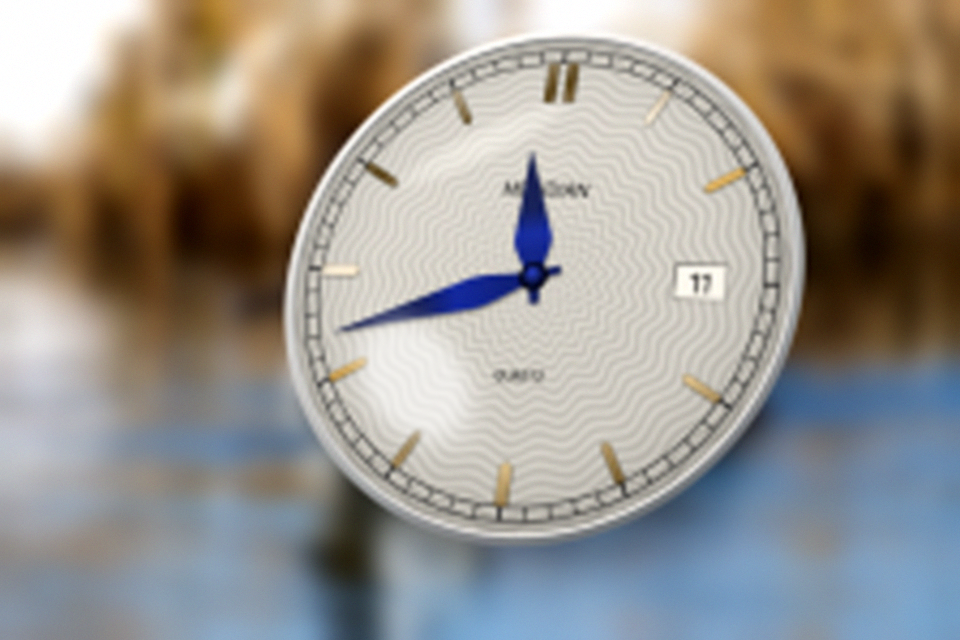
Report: 11:42
